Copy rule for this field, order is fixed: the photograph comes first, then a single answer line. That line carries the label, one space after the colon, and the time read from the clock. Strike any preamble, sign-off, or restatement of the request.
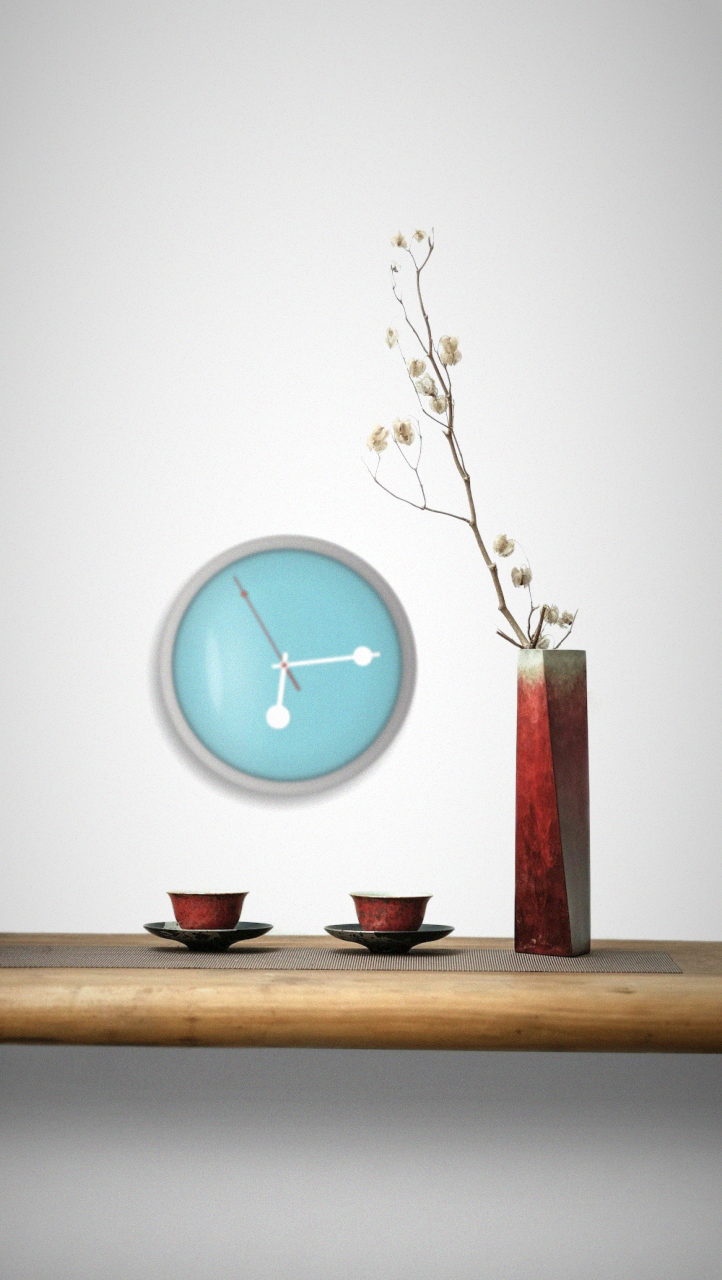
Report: 6:13:55
